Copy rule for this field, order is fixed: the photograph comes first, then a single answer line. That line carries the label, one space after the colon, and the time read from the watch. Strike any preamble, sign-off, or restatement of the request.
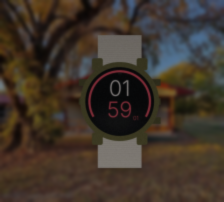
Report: 1:59
